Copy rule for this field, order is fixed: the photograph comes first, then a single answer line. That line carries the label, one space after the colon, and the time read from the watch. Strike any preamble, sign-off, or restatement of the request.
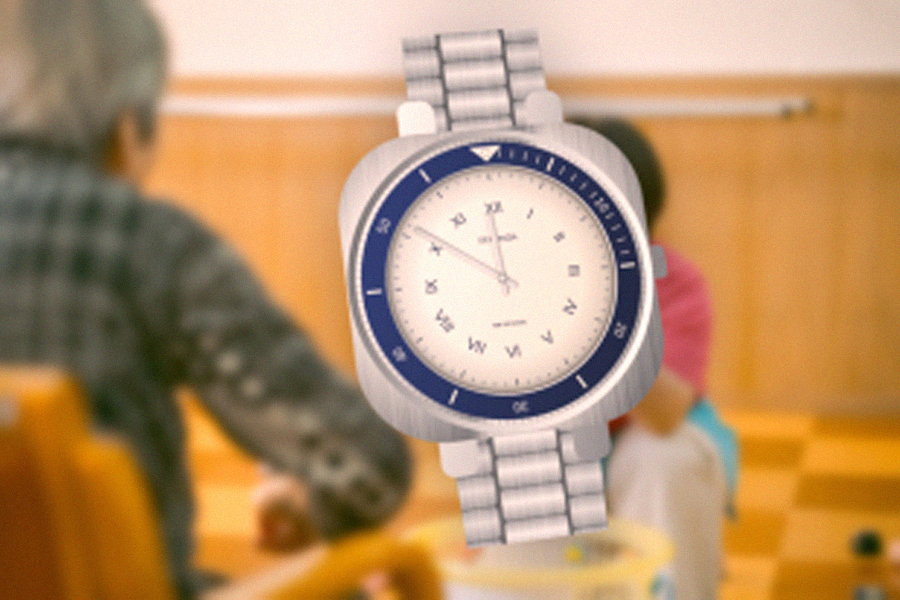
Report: 11:51
